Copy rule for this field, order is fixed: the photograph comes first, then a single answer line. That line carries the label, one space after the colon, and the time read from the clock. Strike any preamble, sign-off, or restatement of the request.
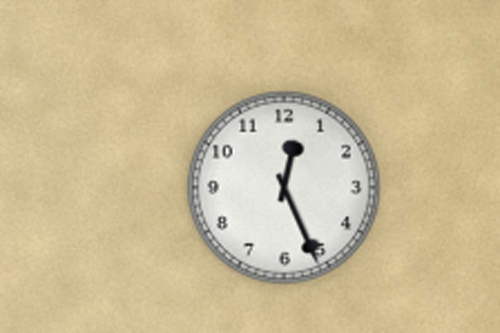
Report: 12:26
